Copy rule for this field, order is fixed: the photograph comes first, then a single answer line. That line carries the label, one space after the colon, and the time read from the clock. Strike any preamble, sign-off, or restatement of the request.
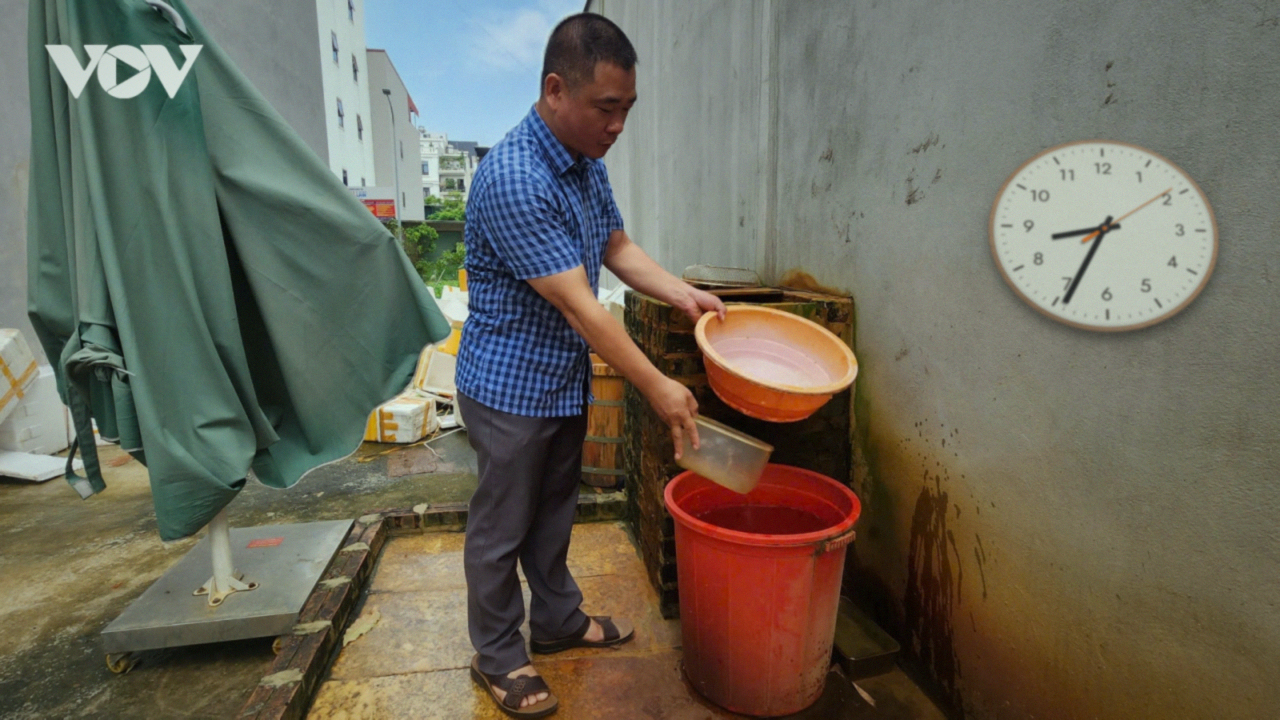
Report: 8:34:09
